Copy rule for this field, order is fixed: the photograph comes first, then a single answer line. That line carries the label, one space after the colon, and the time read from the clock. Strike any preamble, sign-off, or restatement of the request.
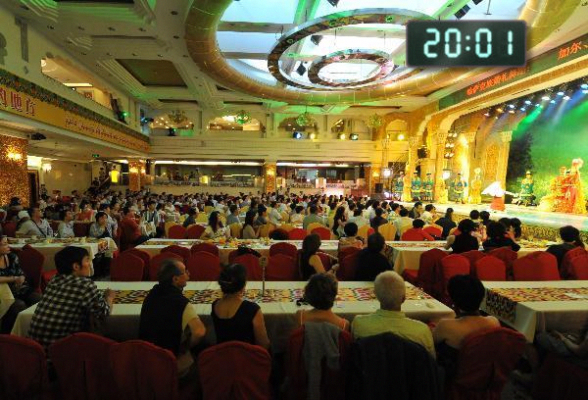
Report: 20:01
